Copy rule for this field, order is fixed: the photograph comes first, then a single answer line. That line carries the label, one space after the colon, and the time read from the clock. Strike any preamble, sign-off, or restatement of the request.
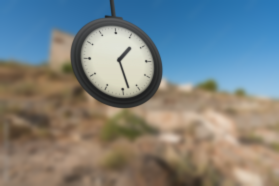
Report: 1:28
